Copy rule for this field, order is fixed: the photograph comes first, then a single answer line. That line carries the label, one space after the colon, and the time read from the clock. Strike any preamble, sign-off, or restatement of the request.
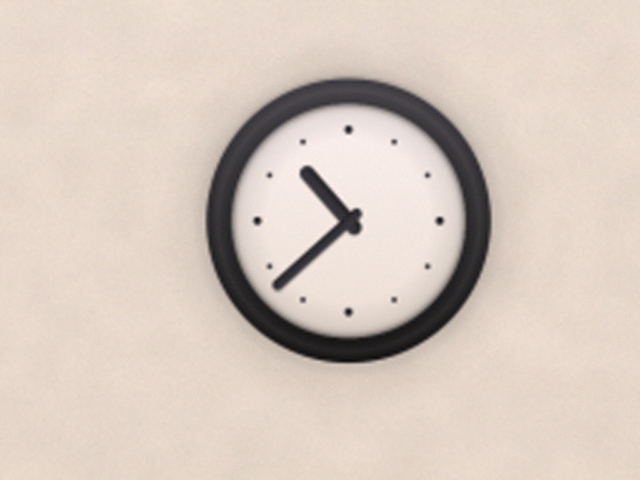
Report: 10:38
